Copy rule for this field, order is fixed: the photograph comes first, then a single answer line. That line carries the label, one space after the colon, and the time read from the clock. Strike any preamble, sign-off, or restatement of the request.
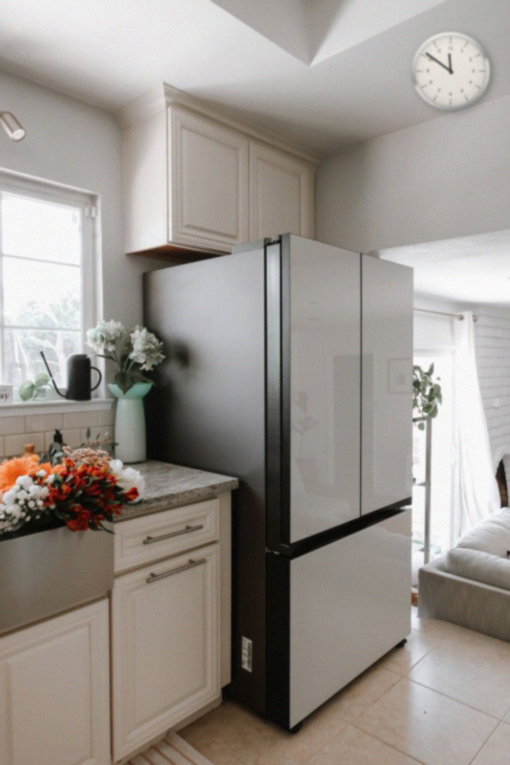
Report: 11:51
